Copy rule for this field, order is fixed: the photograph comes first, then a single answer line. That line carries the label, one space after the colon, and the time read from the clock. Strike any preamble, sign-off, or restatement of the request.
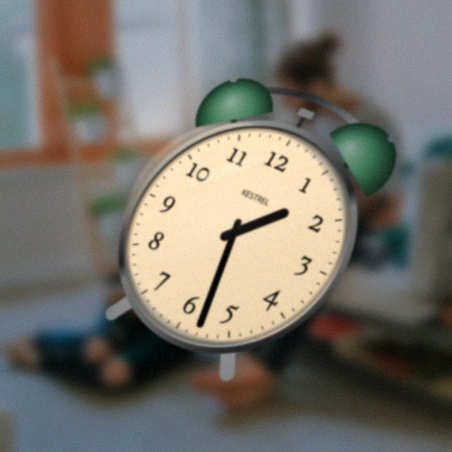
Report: 1:28
